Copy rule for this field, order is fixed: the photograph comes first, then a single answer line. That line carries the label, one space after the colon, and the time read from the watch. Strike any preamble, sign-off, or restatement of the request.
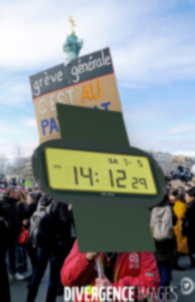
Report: 14:12:29
